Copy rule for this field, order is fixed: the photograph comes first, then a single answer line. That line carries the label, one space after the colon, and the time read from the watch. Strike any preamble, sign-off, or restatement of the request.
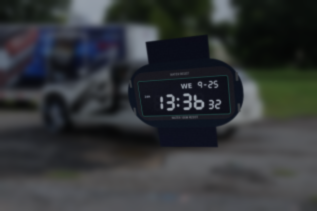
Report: 13:36:32
